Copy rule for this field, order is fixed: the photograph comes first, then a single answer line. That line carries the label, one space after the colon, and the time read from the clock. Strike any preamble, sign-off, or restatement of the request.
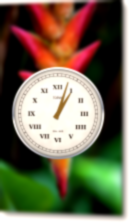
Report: 1:03
